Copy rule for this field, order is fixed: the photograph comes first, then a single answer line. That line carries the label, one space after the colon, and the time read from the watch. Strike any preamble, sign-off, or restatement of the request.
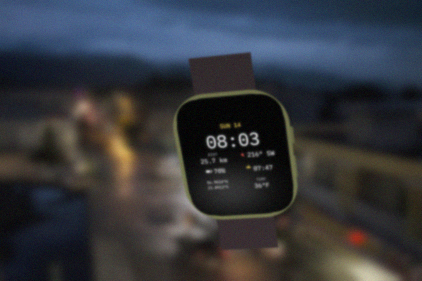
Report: 8:03
